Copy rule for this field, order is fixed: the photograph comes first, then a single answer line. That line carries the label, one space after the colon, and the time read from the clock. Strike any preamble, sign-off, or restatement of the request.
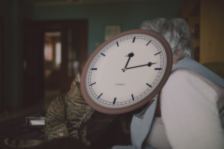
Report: 12:13
